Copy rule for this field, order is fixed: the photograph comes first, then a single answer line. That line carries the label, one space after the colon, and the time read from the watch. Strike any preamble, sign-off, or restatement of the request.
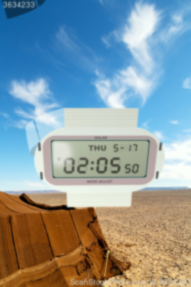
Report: 2:05:50
